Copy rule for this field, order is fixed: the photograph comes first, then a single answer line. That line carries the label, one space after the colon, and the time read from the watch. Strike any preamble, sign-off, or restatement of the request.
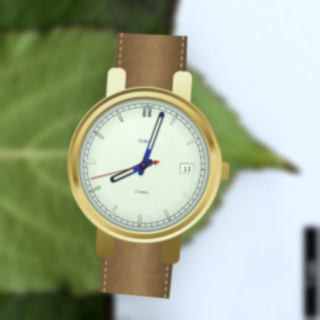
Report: 8:02:42
